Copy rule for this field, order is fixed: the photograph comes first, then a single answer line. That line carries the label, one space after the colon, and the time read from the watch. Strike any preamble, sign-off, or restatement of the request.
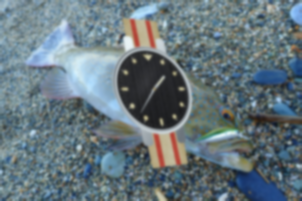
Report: 1:37
